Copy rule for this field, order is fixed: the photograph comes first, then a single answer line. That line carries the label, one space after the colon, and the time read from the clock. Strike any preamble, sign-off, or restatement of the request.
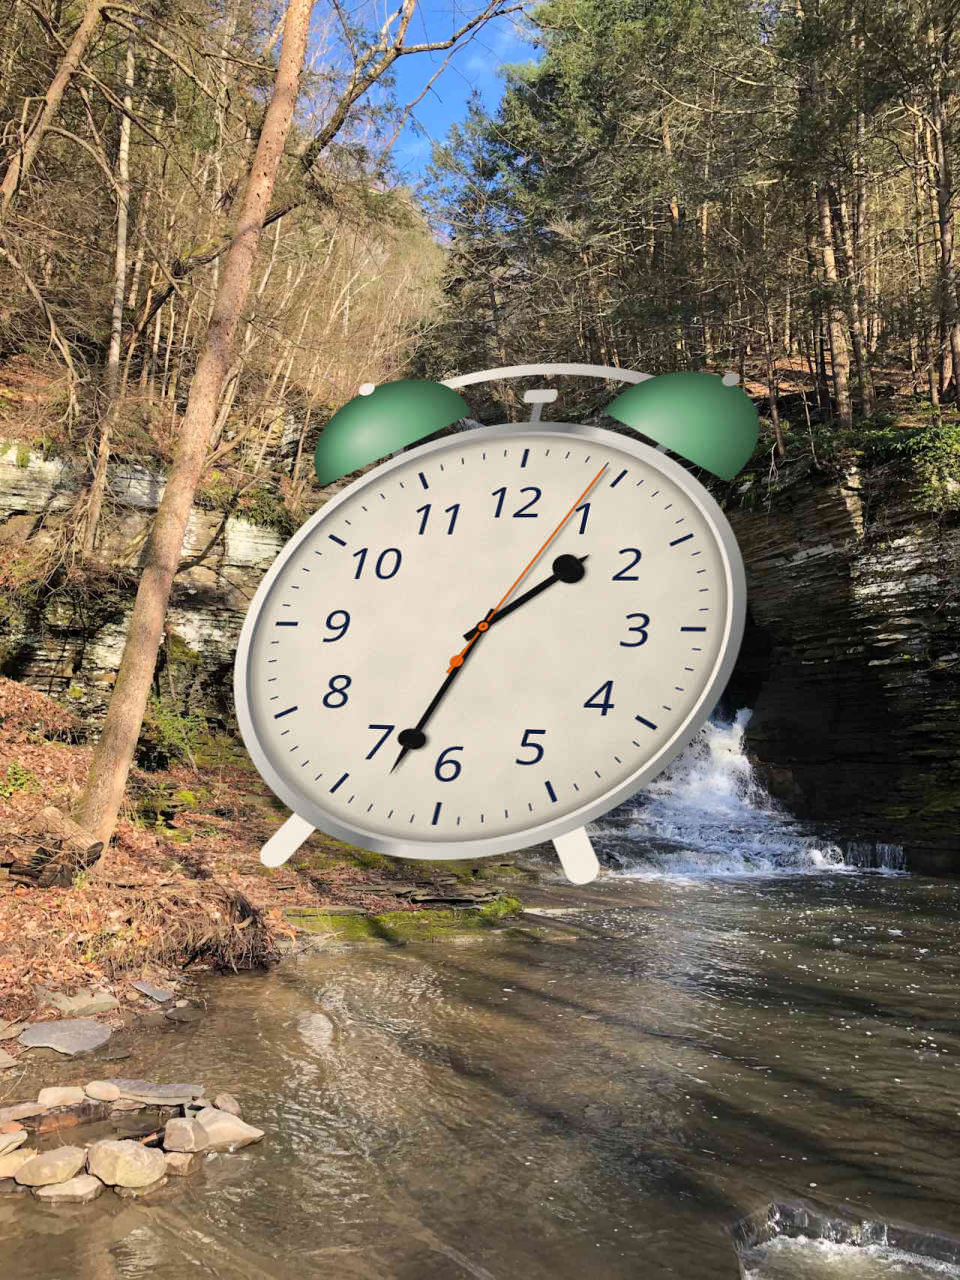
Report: 1:33:04
